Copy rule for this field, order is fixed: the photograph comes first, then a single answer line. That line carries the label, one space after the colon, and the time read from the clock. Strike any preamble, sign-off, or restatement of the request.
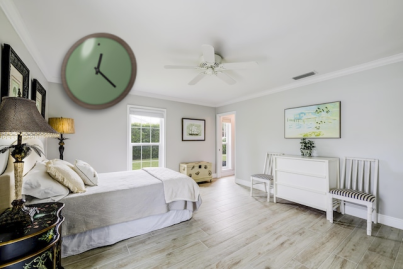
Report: 12:22
